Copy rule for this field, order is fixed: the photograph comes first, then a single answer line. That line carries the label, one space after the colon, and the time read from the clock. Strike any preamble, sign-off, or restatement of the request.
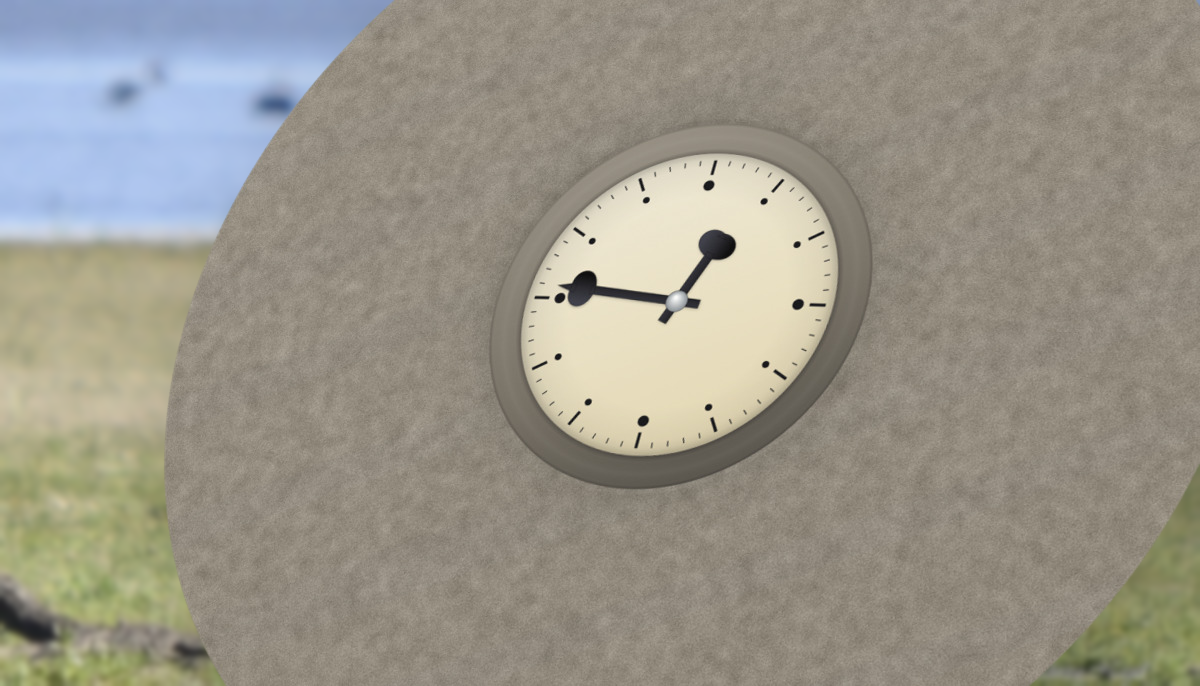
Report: 12:46
